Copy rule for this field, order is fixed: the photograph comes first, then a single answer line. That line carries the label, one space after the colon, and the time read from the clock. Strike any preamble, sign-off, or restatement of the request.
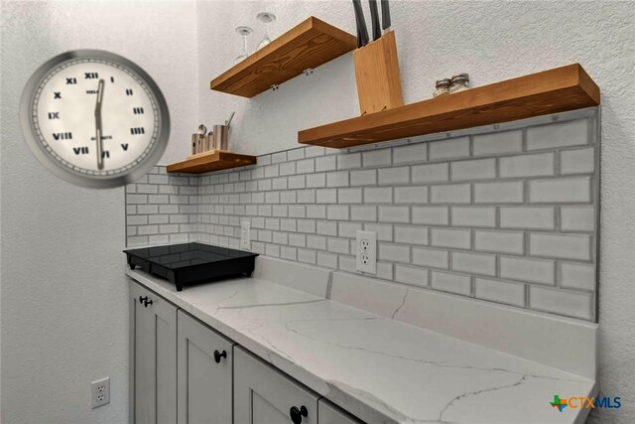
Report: 12:31
